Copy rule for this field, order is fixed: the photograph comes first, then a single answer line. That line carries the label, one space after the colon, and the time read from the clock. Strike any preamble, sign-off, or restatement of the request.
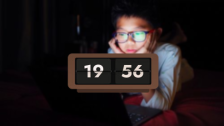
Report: 19:56
